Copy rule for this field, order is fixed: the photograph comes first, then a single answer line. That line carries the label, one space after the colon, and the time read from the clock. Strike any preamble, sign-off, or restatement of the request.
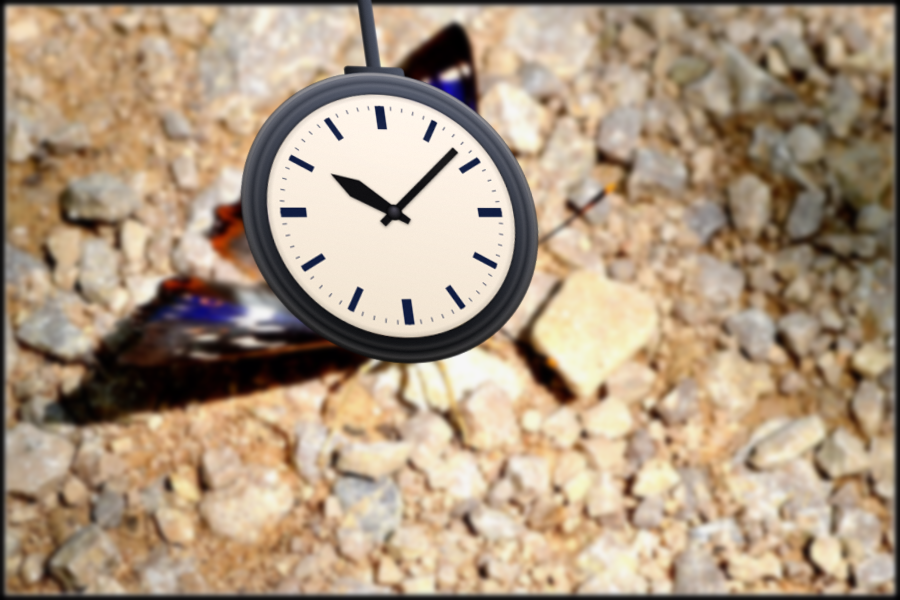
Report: 10:08
